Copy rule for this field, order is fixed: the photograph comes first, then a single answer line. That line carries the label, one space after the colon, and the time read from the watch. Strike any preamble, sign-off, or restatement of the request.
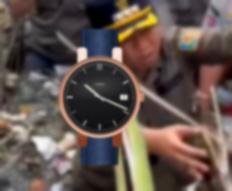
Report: 10:19
